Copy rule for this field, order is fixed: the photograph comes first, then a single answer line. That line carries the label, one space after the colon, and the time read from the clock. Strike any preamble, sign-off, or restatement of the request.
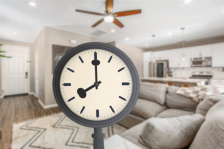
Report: 8:00
